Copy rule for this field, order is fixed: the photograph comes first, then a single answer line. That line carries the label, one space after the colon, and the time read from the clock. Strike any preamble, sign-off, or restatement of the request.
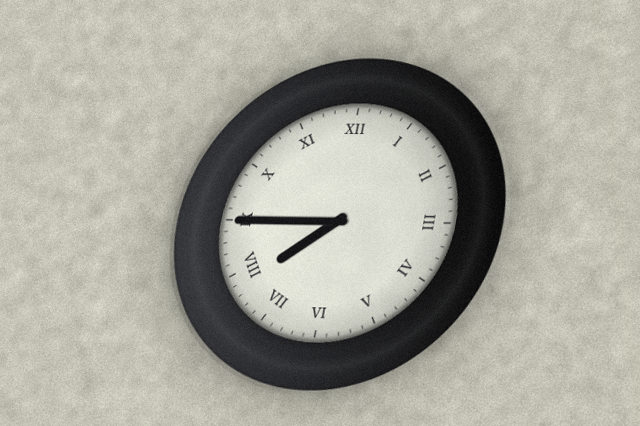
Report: 7:45
